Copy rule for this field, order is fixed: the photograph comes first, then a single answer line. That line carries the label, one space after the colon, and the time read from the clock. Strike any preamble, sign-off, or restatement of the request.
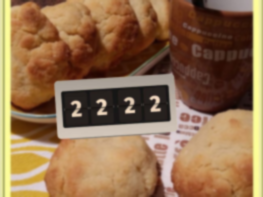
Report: 22:22
